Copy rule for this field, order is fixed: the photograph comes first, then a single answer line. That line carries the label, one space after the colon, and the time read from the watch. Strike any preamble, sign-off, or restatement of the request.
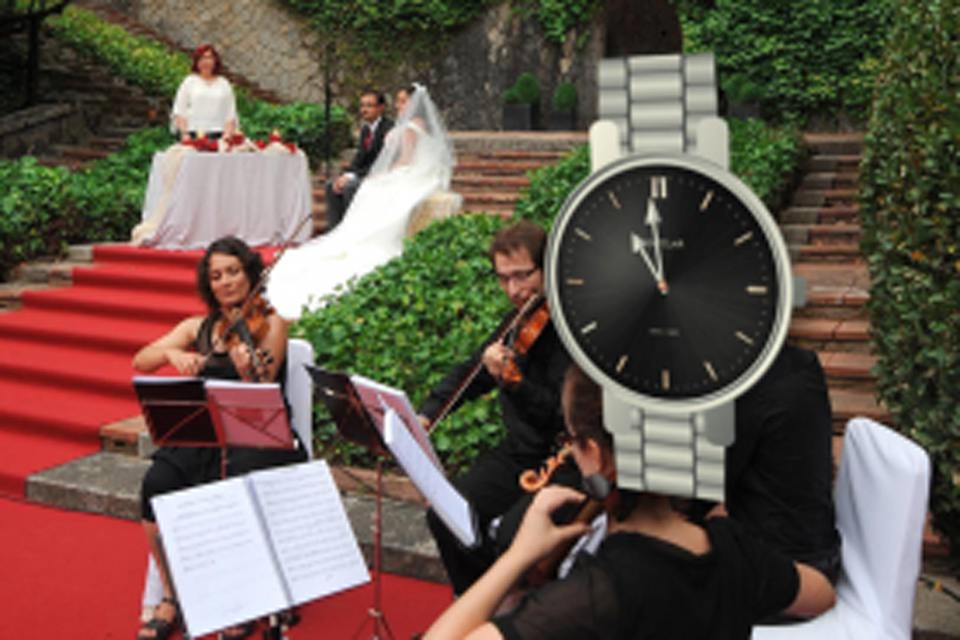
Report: 10:59
